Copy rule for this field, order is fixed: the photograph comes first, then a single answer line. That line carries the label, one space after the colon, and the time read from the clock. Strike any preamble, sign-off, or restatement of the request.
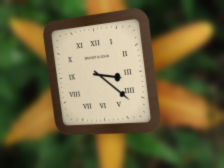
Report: 3:22
